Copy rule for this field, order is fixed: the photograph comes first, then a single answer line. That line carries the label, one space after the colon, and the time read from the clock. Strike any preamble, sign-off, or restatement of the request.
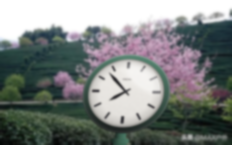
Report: 7:53
